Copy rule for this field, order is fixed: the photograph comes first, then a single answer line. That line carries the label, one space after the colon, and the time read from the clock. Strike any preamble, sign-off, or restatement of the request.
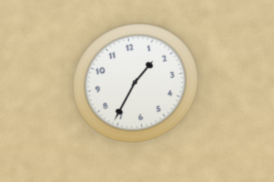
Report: 1:36
